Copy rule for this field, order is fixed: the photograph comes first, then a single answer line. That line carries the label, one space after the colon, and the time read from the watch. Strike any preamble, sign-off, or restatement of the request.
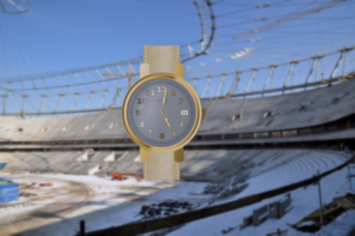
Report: 5:02
